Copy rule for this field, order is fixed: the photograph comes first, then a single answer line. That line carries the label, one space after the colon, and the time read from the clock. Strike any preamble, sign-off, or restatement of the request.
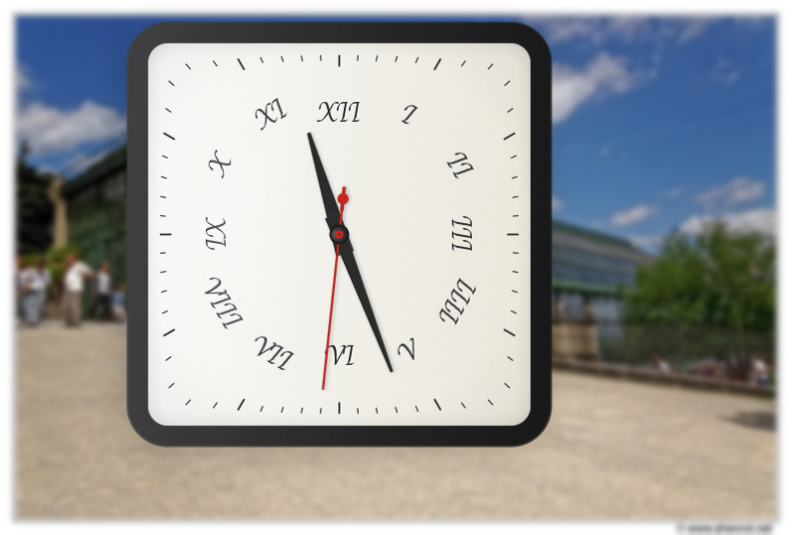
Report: 11:26:31
